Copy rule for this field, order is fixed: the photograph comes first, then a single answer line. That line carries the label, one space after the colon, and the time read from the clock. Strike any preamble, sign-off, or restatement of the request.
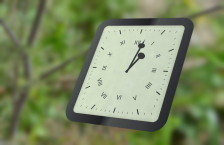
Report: 1:02
